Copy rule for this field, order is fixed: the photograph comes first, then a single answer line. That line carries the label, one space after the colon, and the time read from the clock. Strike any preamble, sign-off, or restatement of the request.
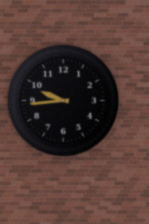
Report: 9:44
